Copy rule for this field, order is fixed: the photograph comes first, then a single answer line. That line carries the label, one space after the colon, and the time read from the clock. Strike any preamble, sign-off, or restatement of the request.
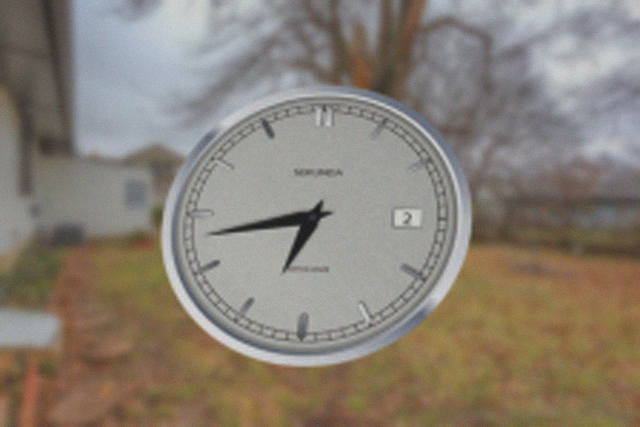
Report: 6:43
